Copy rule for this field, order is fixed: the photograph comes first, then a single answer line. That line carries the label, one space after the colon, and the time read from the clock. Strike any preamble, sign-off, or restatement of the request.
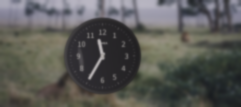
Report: 11:35
